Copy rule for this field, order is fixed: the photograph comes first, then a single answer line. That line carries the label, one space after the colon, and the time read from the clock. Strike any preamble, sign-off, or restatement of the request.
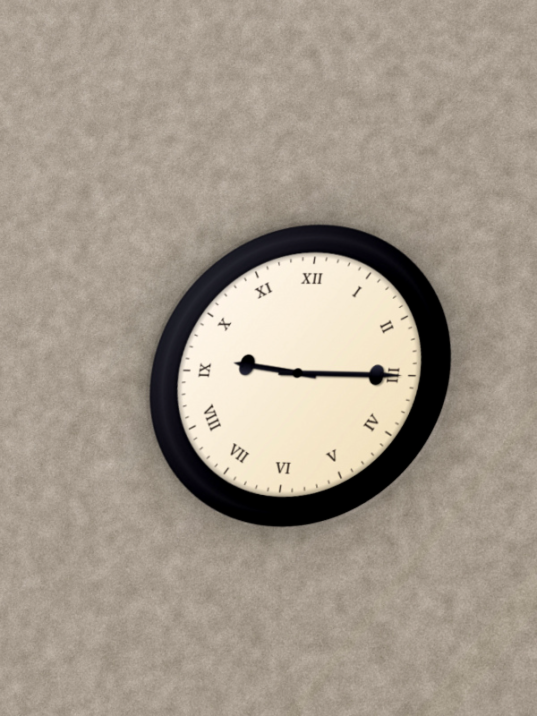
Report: 9:15
